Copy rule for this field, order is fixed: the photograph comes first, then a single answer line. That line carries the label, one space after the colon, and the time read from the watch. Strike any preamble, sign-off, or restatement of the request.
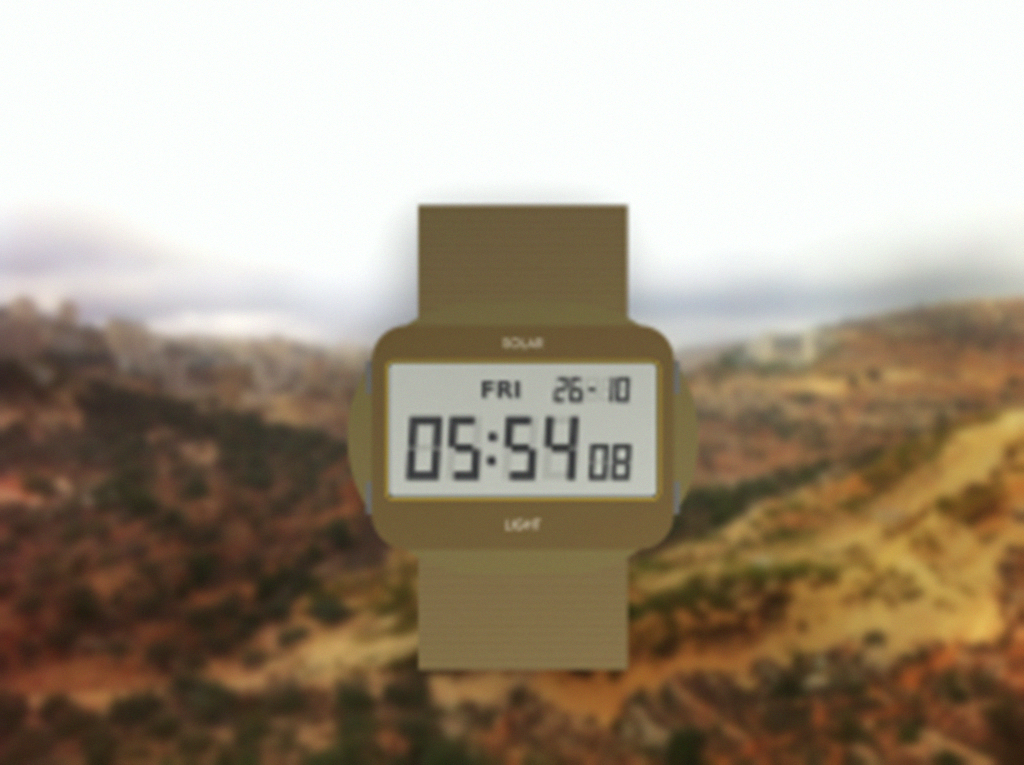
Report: 5:54:08
